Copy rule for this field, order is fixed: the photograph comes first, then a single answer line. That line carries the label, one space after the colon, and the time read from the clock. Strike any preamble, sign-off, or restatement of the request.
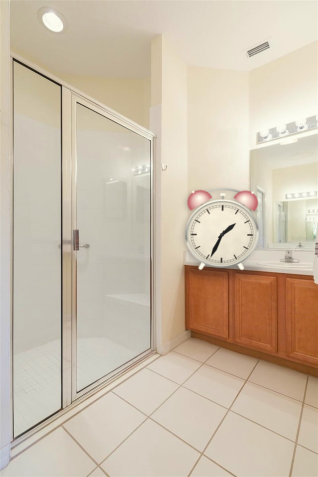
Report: 1:34
